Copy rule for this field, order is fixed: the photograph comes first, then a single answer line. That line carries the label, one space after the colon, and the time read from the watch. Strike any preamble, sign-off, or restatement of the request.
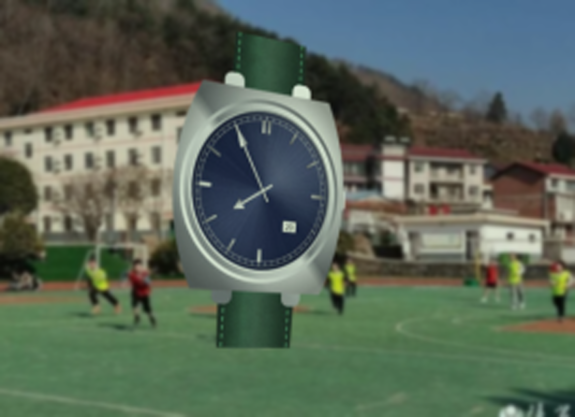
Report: 7:55
